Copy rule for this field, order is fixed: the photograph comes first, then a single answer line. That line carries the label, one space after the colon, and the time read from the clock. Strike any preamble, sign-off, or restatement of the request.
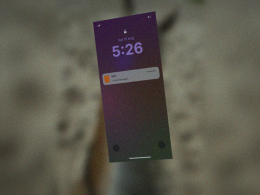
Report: 5:26
